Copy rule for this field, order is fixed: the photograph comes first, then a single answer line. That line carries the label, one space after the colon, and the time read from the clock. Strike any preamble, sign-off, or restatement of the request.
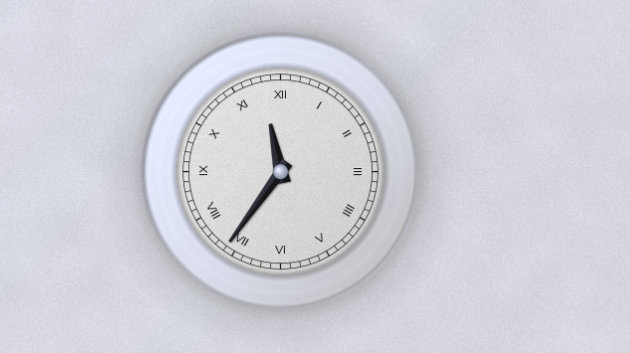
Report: 11:36
